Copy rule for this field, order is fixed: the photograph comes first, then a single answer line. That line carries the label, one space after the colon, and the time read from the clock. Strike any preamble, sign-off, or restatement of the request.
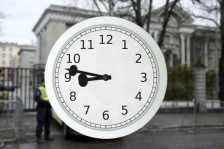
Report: 8:47
